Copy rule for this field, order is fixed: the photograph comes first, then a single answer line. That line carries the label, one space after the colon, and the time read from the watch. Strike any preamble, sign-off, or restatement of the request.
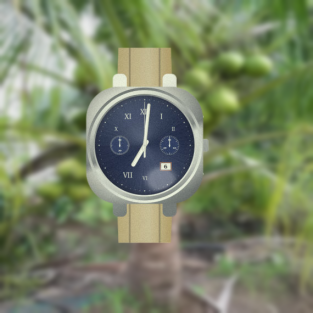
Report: 7:01
